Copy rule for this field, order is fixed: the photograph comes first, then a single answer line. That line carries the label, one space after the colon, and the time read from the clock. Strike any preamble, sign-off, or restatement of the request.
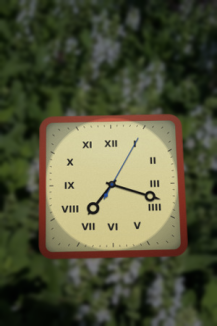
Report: 7:18:05
